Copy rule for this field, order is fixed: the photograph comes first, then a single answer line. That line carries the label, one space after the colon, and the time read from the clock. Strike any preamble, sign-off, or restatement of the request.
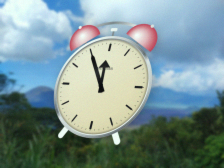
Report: 11:55
